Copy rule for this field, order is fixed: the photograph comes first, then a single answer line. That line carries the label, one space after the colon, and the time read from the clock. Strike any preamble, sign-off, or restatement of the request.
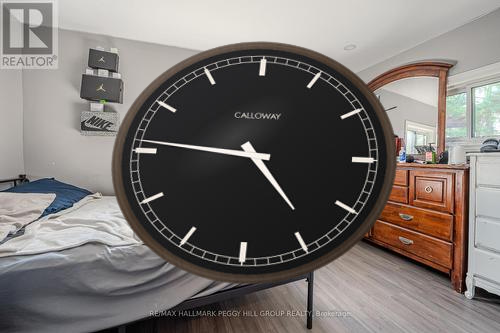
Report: 4:46
